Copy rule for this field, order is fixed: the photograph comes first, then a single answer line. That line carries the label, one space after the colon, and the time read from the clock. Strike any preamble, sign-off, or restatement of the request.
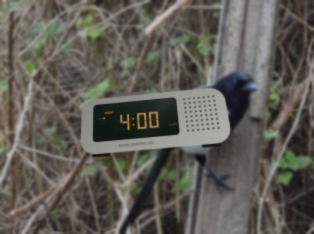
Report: 4:00
